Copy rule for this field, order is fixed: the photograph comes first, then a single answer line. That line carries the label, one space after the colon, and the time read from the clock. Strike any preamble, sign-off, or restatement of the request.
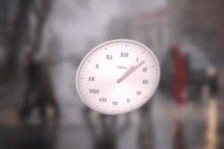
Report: 1:07
